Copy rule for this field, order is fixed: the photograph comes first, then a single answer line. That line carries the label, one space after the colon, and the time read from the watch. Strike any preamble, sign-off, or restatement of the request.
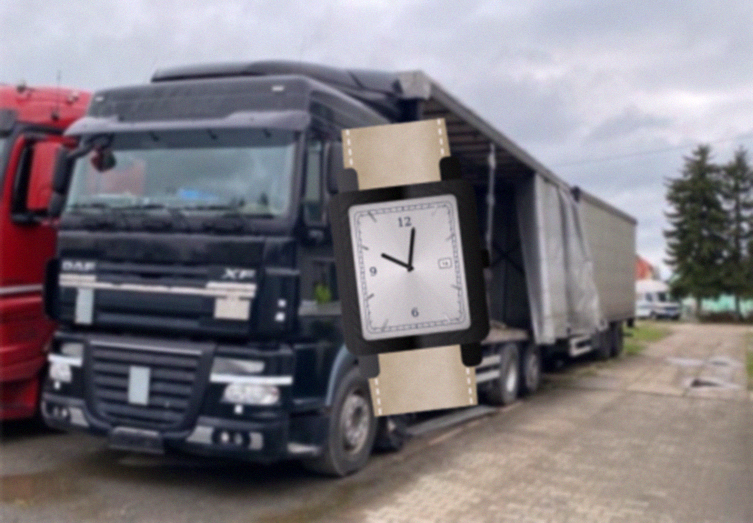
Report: 10:02
